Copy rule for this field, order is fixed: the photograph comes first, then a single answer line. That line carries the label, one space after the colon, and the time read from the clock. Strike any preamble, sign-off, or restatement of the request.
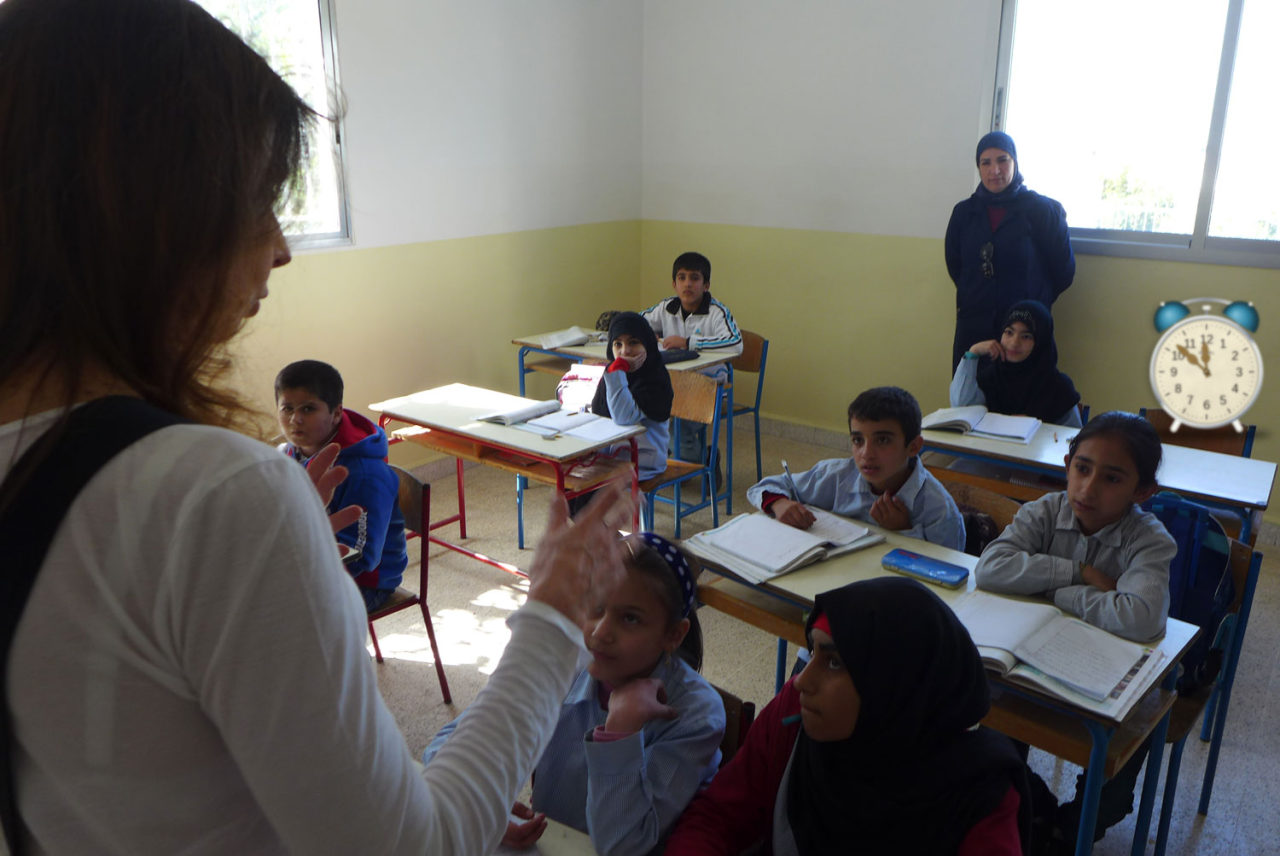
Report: 11:52
